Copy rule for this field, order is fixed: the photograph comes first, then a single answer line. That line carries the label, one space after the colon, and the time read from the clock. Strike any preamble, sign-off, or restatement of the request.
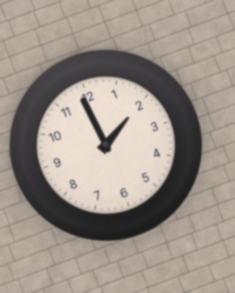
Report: 1:59
